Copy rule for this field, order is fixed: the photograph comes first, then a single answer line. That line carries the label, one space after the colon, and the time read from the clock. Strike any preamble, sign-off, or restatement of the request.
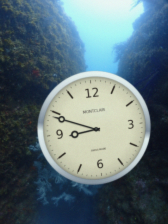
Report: 8:49
